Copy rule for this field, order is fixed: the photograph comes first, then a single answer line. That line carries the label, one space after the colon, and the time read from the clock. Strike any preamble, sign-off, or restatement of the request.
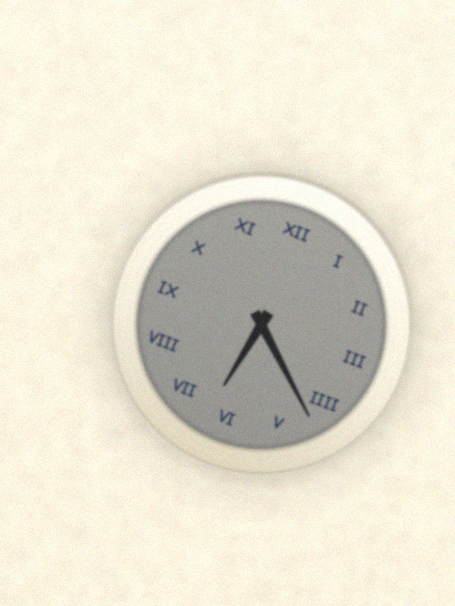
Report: 6:22
